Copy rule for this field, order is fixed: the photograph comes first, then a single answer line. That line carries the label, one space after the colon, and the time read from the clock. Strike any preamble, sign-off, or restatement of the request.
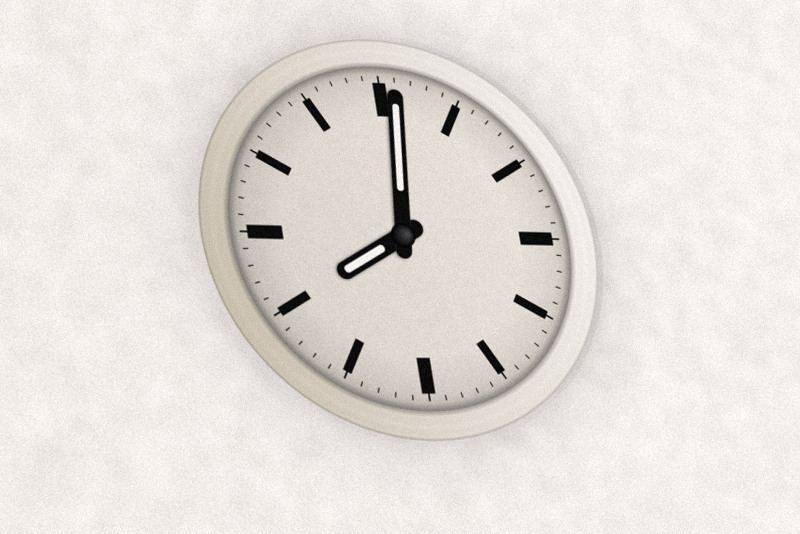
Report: 8:01
